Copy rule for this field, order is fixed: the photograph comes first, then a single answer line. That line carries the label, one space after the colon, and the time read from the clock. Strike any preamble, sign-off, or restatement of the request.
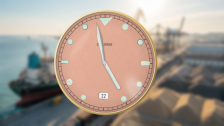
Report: 4:58
